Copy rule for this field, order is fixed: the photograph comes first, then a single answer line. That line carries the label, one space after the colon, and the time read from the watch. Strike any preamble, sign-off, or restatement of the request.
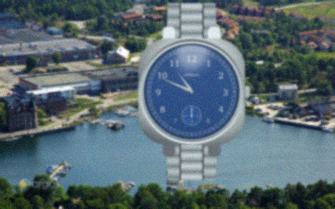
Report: 10:49
